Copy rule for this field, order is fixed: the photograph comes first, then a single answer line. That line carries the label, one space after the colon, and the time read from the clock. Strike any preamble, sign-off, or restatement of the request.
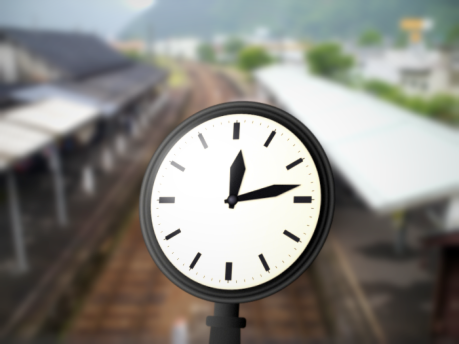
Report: 12:13
